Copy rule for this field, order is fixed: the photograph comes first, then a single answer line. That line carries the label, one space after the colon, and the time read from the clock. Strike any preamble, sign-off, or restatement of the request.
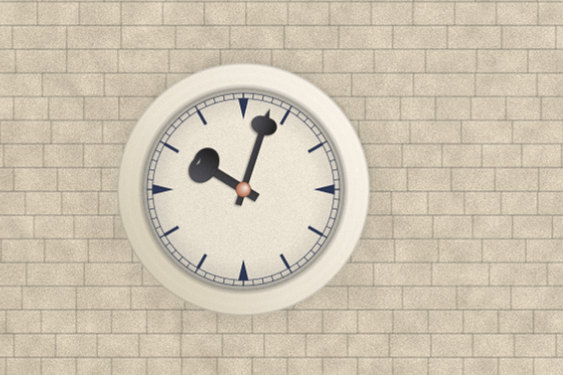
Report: 10:03
